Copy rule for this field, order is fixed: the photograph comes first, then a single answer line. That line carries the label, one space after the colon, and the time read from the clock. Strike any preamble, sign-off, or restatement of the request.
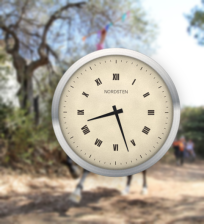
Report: 8:27
